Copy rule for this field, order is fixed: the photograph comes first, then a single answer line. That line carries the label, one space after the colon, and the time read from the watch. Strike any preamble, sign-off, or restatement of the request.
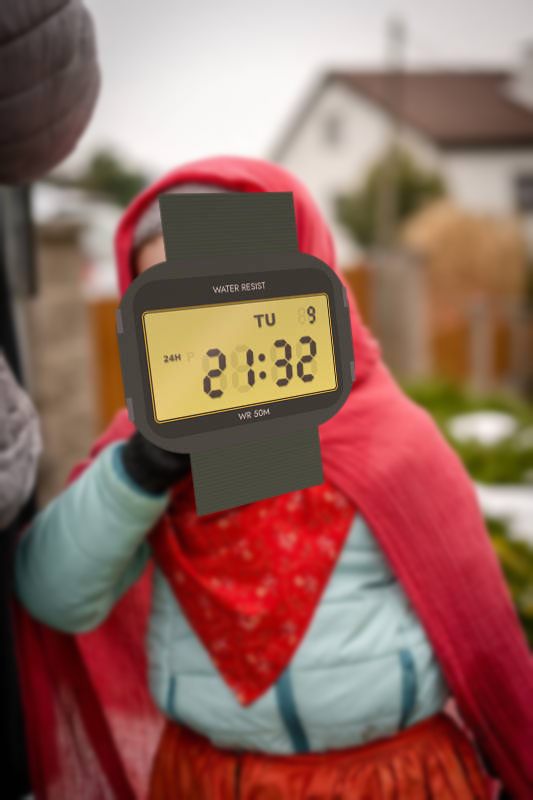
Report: 21:32
